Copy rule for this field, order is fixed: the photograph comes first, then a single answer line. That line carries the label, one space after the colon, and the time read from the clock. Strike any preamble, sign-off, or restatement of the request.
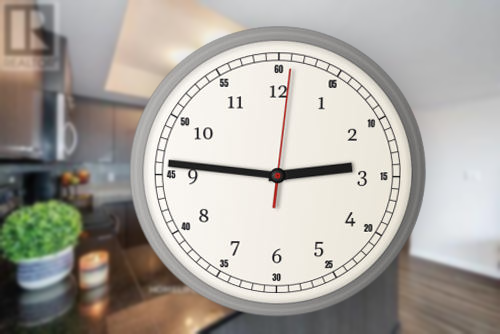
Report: 2:46:01
